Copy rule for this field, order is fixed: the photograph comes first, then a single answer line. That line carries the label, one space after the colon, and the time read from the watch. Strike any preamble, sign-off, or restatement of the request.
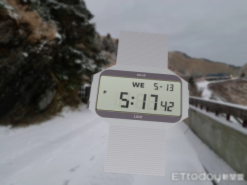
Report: 5:17:42
